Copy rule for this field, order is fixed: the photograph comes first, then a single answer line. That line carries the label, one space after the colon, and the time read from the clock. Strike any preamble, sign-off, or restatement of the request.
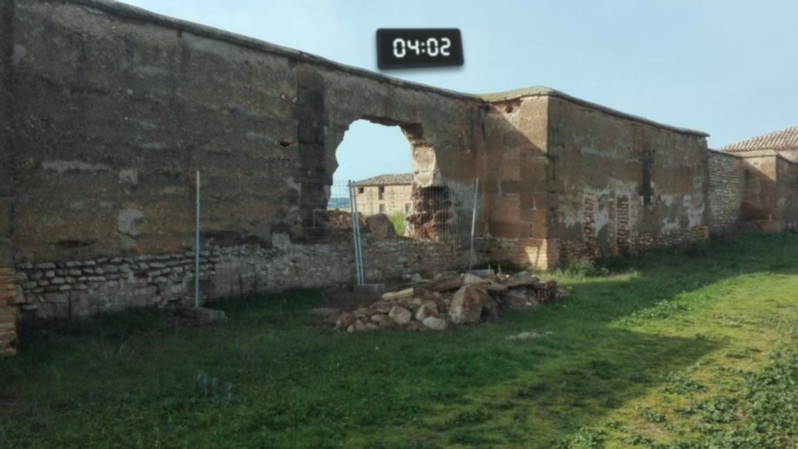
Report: 4:02
